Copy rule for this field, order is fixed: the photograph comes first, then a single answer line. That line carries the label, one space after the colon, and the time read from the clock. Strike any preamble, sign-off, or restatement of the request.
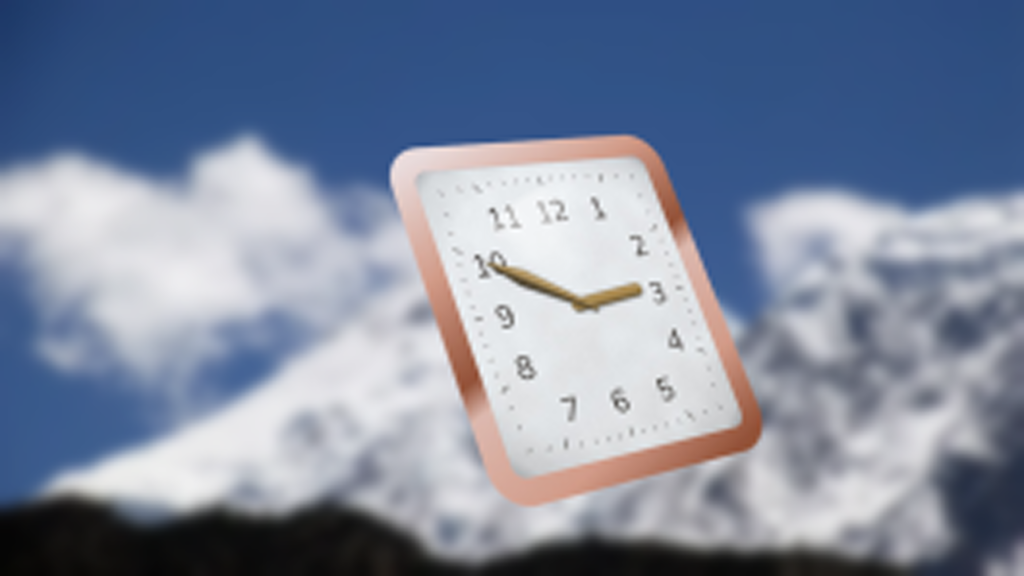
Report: 2:50
